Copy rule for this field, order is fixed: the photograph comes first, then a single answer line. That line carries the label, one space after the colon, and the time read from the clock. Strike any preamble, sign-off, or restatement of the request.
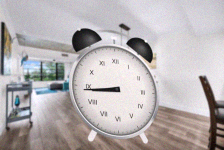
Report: 8:44
